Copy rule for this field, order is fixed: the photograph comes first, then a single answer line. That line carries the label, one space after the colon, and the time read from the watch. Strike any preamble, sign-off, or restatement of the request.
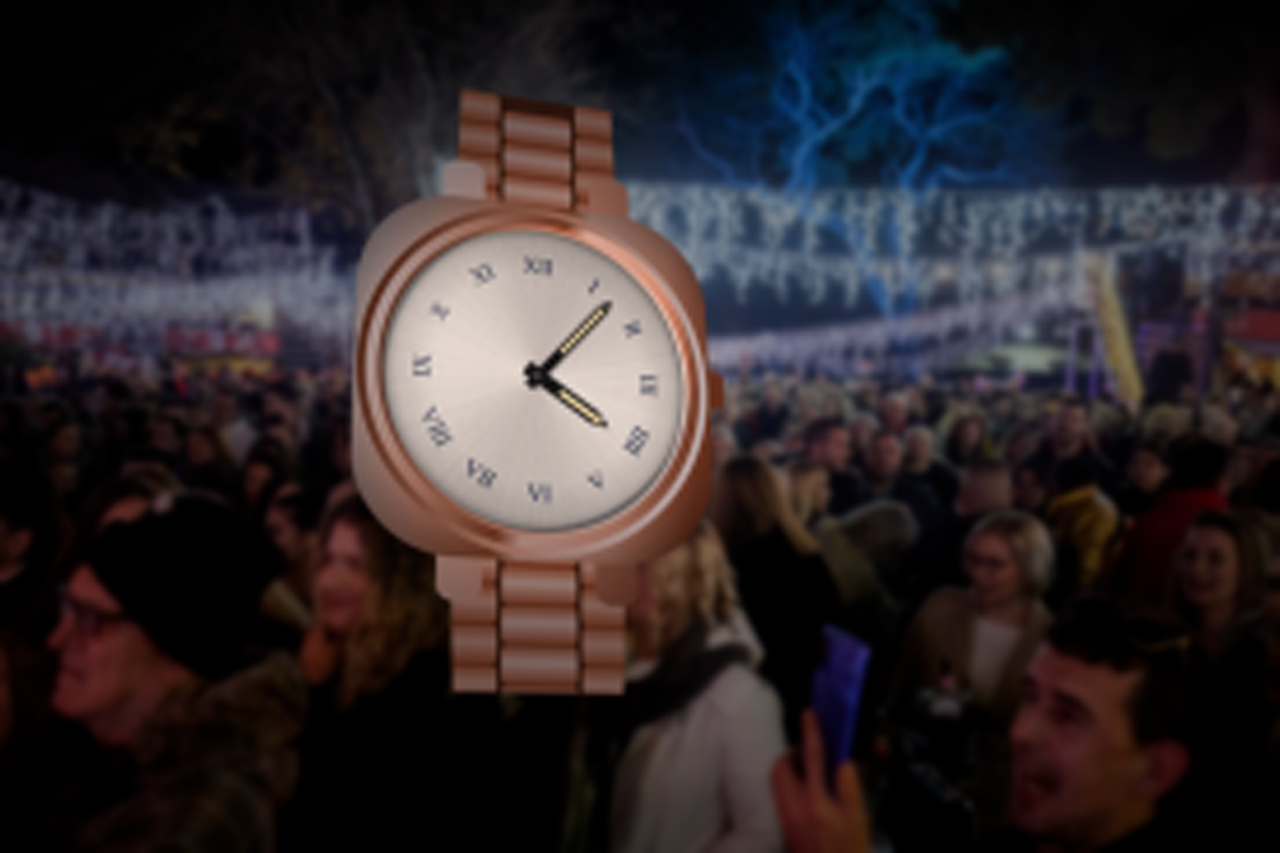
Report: 4:07
